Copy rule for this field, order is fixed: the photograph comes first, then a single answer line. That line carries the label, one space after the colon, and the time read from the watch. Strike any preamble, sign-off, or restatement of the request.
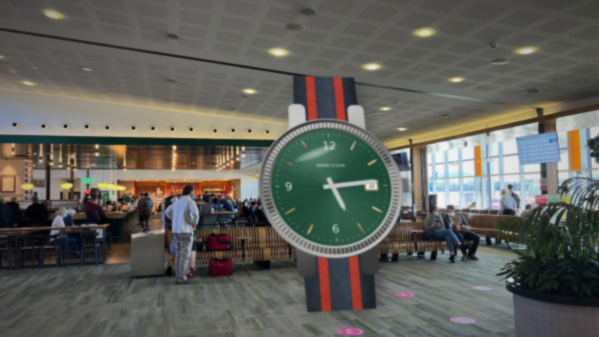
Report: 5:14
